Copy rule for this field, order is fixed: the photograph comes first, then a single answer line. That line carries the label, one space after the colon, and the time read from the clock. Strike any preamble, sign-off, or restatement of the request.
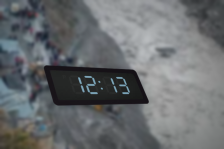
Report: 12:13
